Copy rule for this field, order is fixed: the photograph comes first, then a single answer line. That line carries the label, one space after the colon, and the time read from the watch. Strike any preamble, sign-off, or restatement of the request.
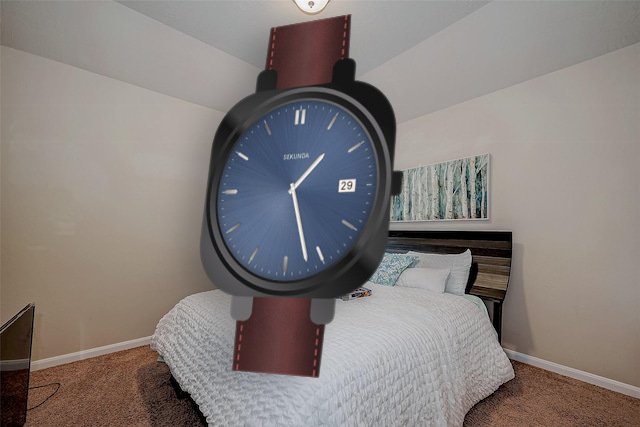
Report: 1:27
